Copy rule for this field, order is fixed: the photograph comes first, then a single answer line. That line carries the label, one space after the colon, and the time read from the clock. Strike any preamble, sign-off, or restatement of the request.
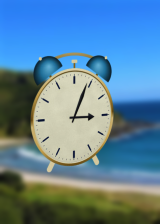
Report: 3:04
